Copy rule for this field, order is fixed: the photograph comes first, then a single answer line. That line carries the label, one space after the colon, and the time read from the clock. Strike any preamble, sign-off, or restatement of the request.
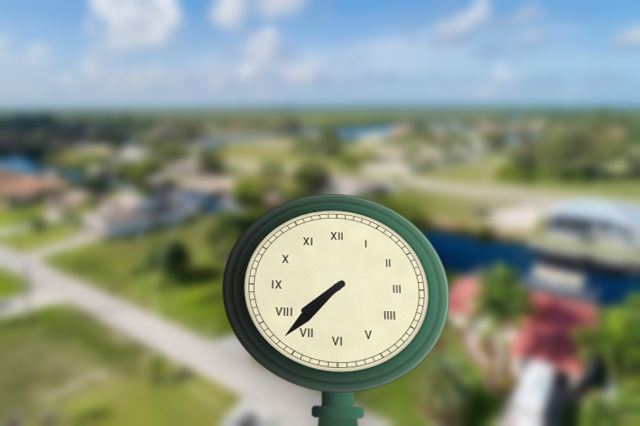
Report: 7:37
